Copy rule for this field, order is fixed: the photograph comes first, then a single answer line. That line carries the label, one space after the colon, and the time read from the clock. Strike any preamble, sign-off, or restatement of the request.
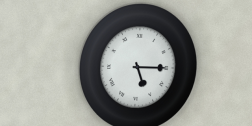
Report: 5:15
